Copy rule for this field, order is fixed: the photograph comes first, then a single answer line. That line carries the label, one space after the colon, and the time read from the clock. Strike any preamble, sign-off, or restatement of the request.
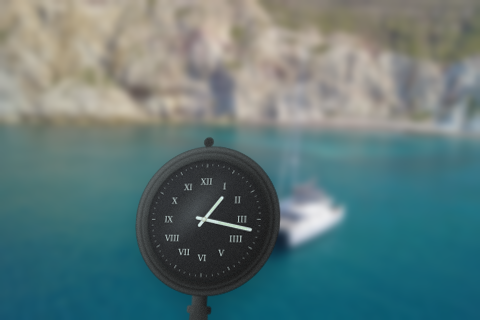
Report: 1:17
